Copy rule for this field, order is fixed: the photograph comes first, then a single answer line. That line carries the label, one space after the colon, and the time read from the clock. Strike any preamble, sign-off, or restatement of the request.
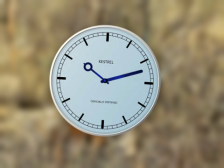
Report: 10:12
